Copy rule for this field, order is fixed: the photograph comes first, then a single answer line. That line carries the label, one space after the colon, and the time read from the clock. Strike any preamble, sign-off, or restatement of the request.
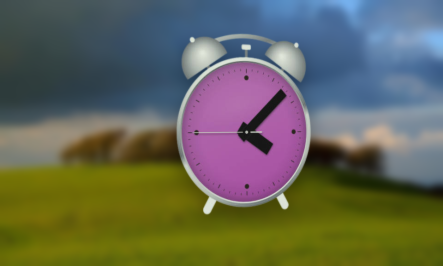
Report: 4:07:45
